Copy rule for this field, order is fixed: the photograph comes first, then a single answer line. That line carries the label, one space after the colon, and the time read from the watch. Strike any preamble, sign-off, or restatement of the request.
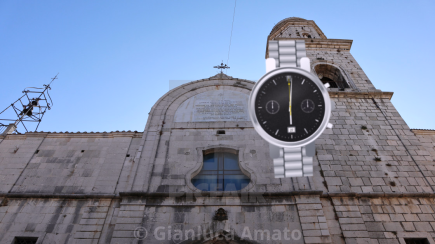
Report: 6:01
